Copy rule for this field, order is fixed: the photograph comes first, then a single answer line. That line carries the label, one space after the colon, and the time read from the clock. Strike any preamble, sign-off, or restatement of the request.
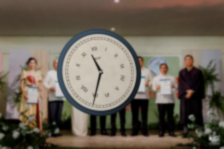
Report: 11:35
